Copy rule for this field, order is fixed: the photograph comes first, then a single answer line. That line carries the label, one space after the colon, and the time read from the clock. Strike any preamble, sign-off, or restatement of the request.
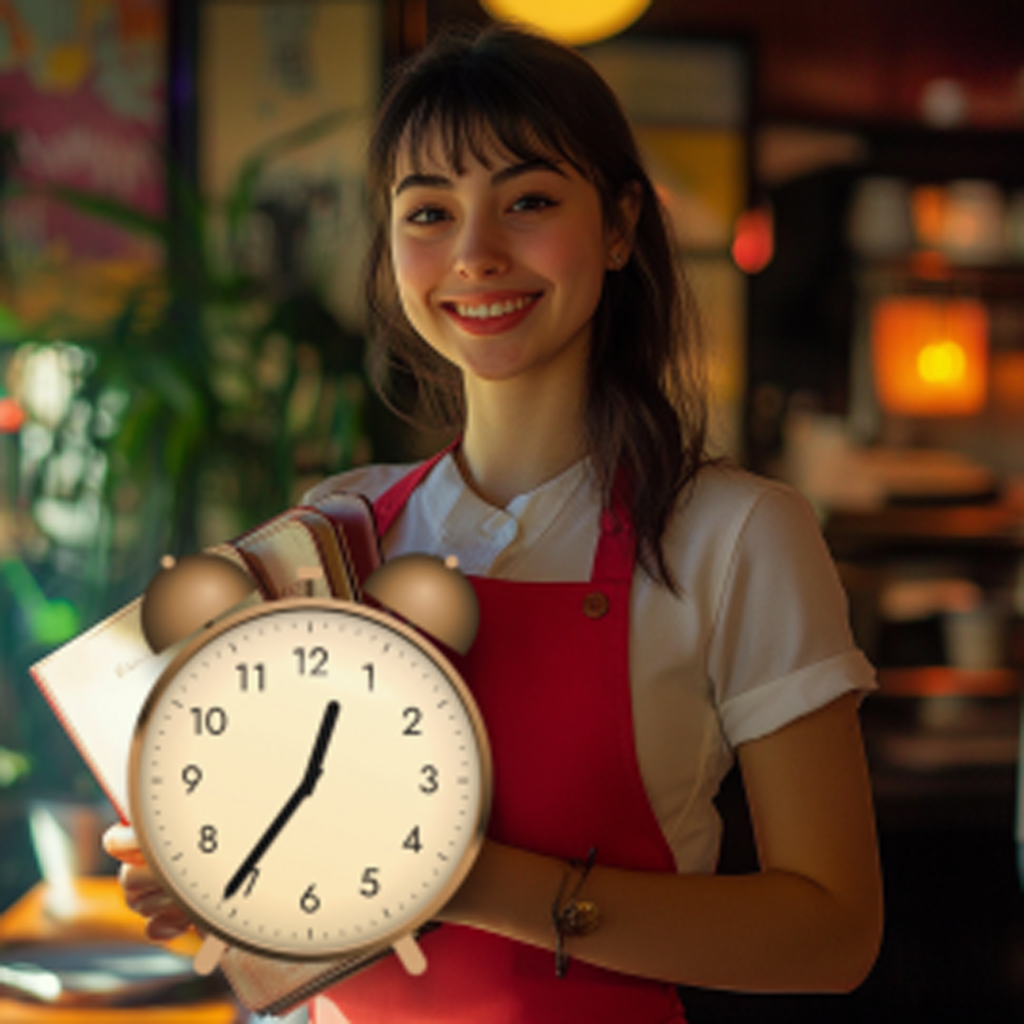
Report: 12:36
